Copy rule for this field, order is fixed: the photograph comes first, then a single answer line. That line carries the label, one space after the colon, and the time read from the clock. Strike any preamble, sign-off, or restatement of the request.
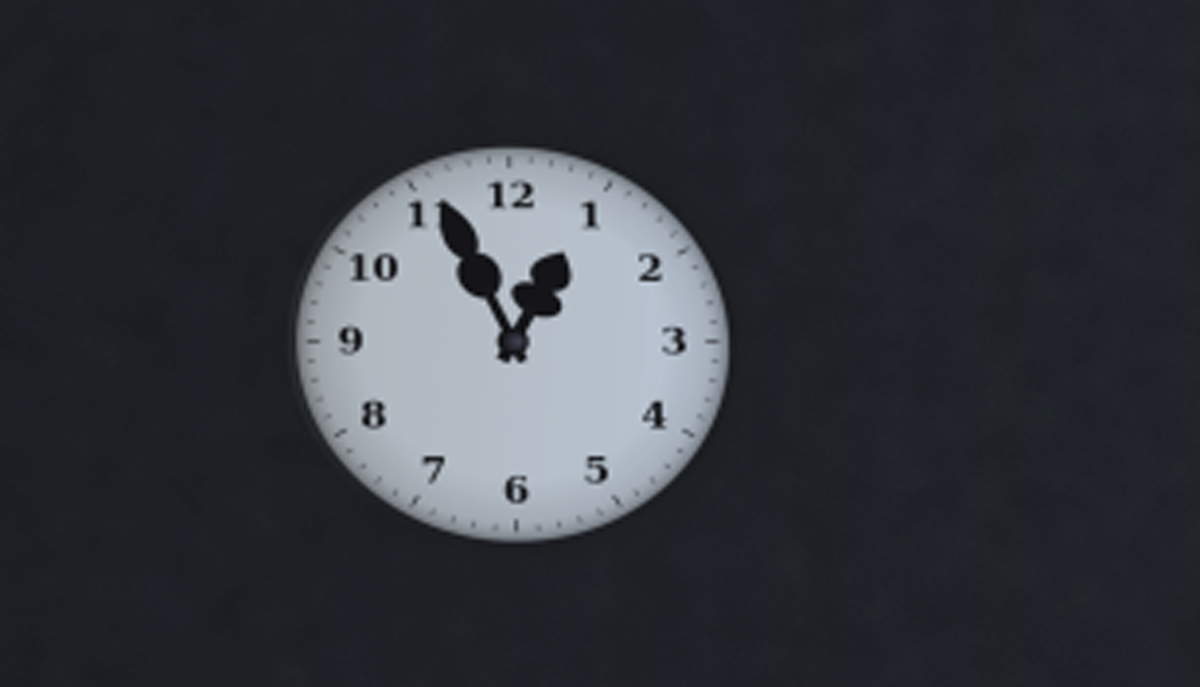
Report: 12:56
